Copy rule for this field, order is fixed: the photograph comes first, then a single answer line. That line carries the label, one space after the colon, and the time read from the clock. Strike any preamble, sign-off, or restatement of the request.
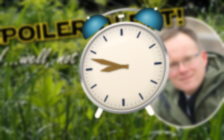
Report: 8:48
